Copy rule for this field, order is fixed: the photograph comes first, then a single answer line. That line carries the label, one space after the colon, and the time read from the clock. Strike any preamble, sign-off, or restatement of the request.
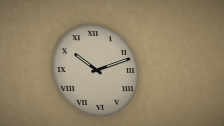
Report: 10:12
